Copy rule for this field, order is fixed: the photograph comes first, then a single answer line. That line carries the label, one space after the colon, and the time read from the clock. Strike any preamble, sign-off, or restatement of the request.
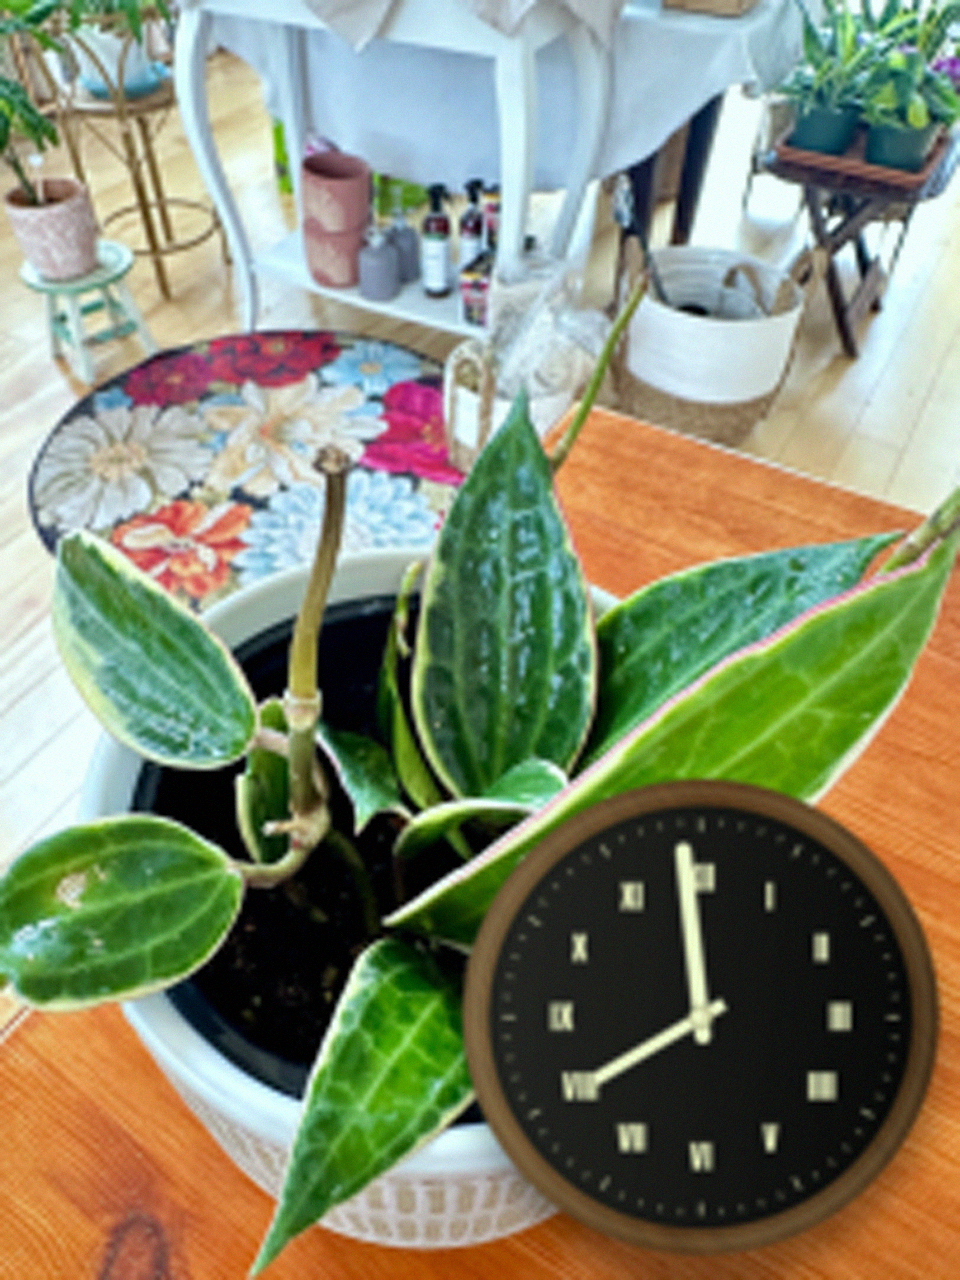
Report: 7:59
